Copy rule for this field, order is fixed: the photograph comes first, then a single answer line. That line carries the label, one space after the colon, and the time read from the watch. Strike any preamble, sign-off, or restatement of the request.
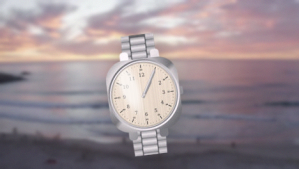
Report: 1:05
